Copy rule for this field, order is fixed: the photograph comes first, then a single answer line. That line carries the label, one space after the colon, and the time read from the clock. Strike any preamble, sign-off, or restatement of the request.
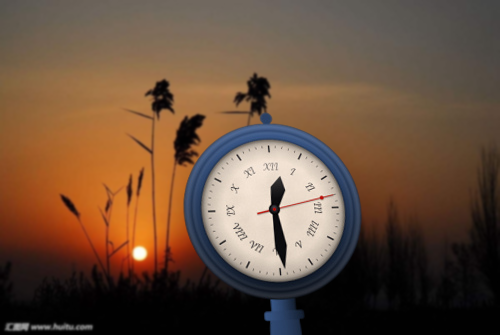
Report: 12:29:13
